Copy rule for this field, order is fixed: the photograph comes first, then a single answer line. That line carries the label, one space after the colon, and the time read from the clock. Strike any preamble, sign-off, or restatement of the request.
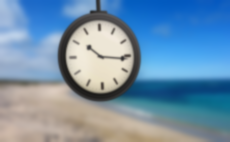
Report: 10:16
